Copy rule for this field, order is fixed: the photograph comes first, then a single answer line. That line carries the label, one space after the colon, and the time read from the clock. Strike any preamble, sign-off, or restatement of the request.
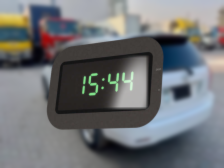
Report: 15:44
